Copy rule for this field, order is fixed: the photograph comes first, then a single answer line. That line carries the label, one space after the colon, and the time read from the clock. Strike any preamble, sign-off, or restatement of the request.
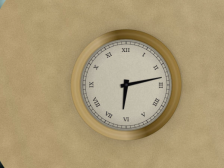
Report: 6:13
